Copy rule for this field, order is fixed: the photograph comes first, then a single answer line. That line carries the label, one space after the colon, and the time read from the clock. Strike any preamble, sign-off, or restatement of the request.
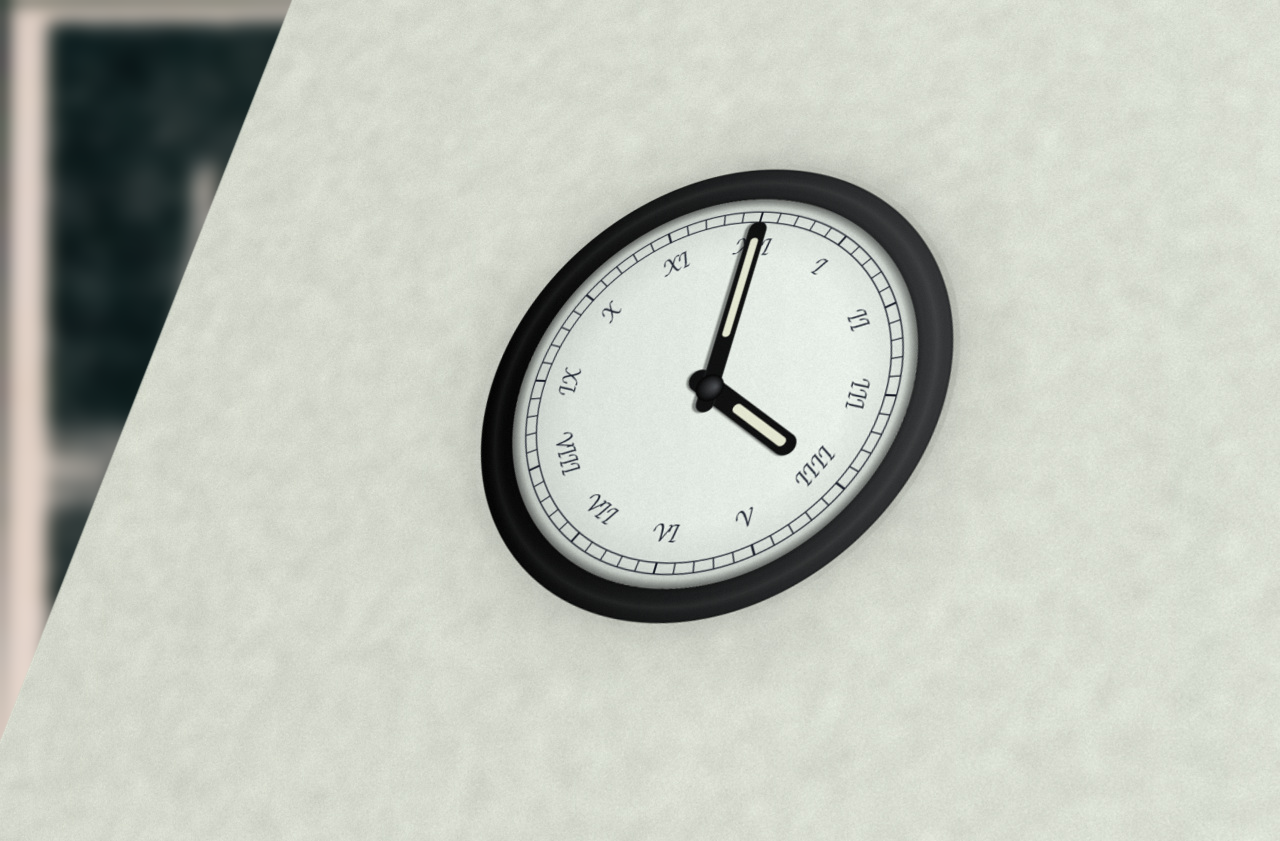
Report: 4:00
